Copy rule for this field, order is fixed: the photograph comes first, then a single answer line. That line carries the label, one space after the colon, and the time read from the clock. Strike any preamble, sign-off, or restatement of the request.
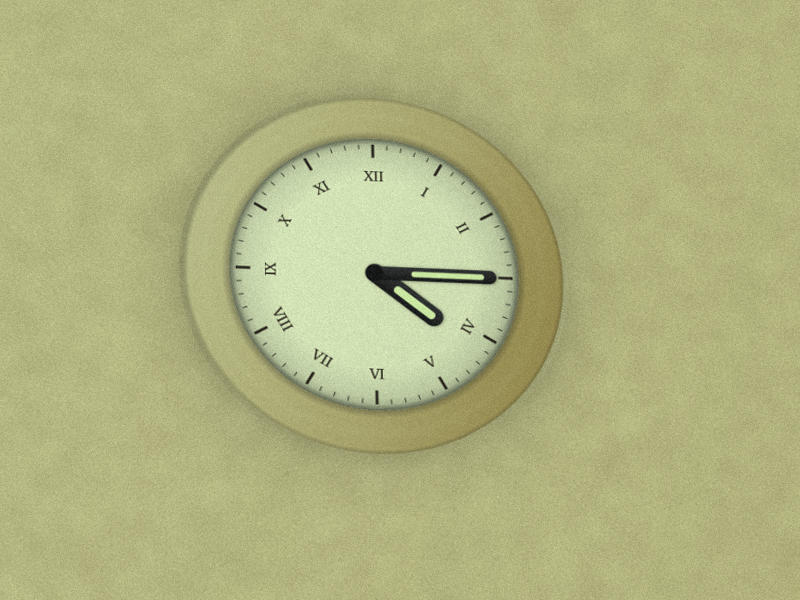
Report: 4:15
